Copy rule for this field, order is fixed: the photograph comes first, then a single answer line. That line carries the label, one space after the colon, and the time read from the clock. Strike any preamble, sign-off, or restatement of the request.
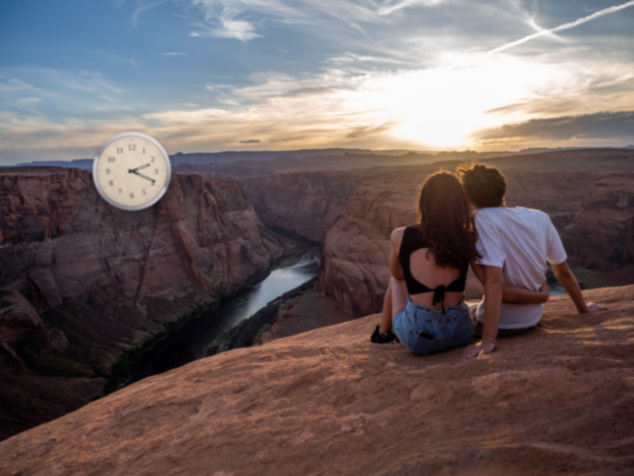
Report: 2:19
